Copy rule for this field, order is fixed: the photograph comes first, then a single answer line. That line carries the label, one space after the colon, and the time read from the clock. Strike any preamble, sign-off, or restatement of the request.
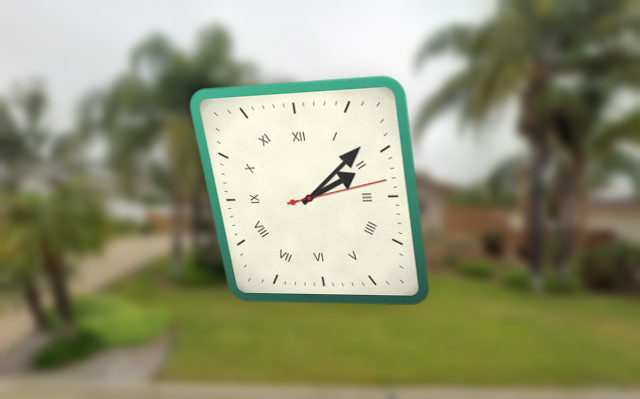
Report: 2:08:13
